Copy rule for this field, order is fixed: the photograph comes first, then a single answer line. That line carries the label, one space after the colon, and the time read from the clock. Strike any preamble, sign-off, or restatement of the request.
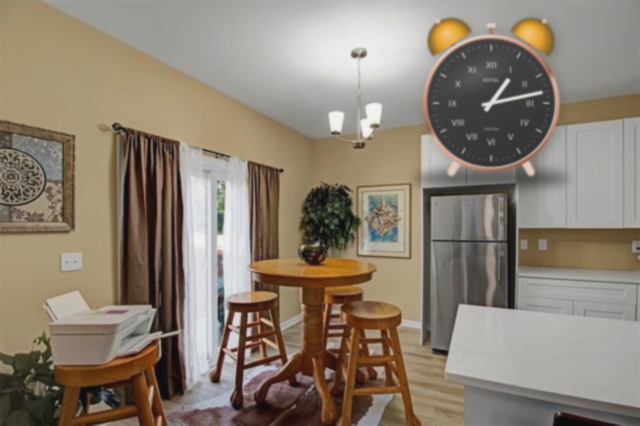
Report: 1:13
